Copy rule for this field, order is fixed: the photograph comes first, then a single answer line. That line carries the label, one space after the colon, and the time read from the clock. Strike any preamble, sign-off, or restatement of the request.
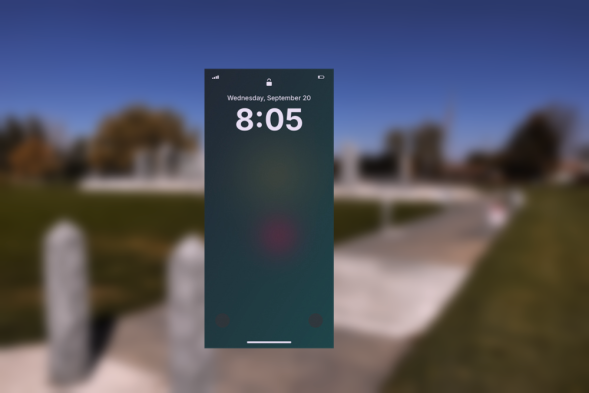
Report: 8:05
